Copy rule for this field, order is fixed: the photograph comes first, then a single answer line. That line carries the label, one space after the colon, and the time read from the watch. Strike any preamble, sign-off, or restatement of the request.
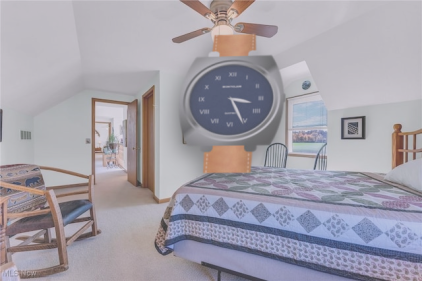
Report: 3:26
